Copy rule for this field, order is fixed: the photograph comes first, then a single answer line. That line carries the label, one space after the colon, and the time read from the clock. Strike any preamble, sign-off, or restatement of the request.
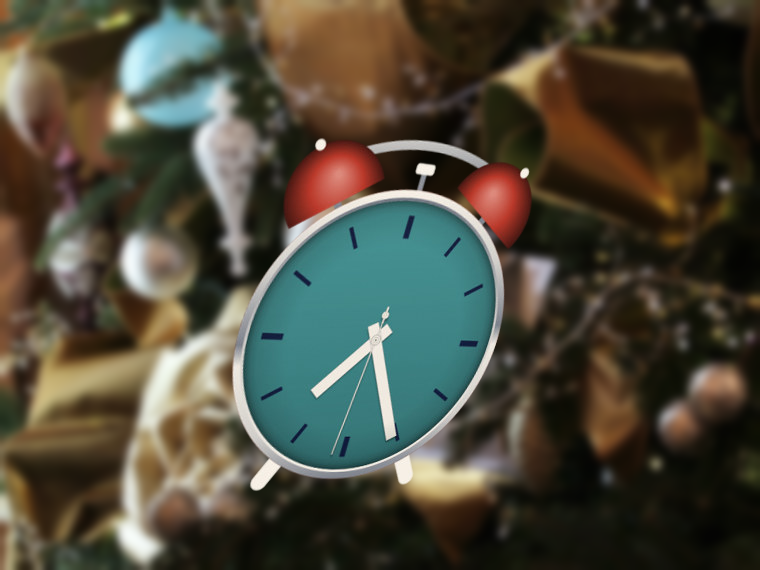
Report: 7:25:31
